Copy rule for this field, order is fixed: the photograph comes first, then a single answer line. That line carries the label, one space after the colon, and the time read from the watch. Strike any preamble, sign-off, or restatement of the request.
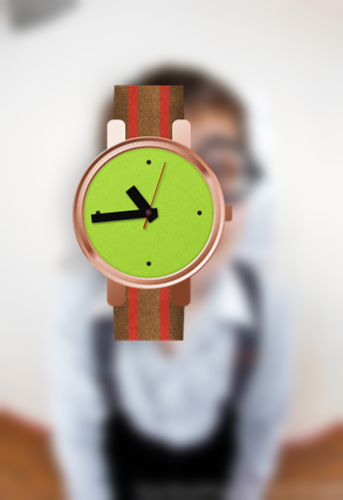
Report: 10:44:03
